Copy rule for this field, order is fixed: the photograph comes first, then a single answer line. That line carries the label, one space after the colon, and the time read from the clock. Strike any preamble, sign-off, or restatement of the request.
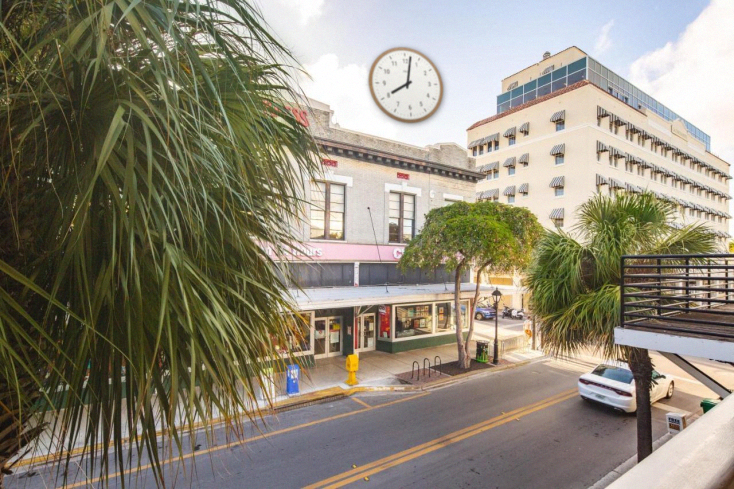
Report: 8:02
